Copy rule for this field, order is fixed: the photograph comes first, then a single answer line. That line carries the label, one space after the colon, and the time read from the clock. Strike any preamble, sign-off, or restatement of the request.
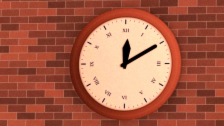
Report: 12:10
